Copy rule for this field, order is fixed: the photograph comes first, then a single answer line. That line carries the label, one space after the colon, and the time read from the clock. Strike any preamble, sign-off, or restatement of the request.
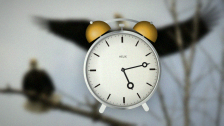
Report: 5:13
